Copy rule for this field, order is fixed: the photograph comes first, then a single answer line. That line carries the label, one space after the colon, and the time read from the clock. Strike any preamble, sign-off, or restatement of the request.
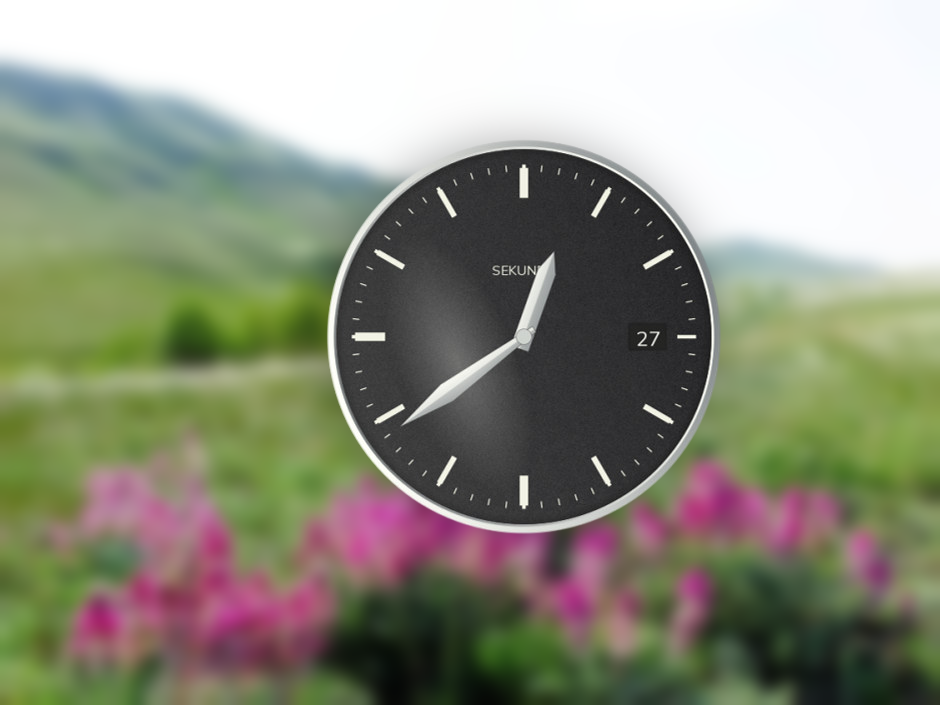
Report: 12:39
